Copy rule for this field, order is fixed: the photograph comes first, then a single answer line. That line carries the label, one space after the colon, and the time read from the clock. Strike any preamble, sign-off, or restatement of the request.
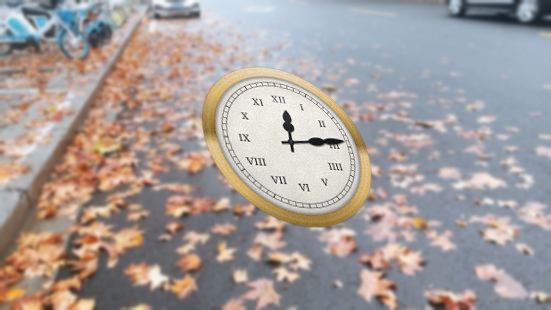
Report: 12:14
